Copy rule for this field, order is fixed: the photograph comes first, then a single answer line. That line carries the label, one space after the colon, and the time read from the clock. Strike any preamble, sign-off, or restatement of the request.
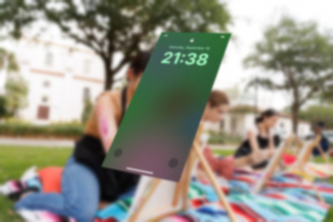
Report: 21:38
